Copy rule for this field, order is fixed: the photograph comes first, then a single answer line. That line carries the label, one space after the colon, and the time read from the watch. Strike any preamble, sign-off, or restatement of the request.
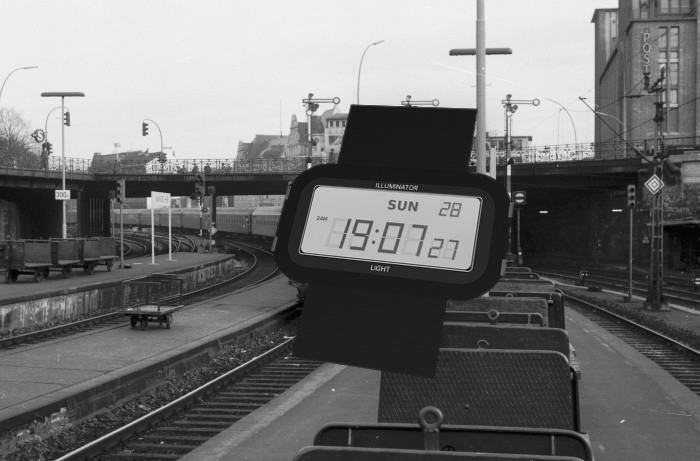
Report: 19:07:27
